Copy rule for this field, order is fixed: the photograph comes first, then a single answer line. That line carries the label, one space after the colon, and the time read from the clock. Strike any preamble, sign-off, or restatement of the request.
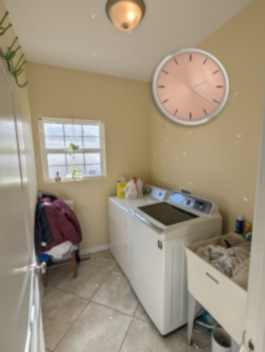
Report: 2:21
